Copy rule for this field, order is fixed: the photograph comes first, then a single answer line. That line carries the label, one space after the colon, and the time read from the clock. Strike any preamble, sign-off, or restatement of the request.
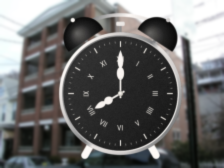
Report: 8:00
